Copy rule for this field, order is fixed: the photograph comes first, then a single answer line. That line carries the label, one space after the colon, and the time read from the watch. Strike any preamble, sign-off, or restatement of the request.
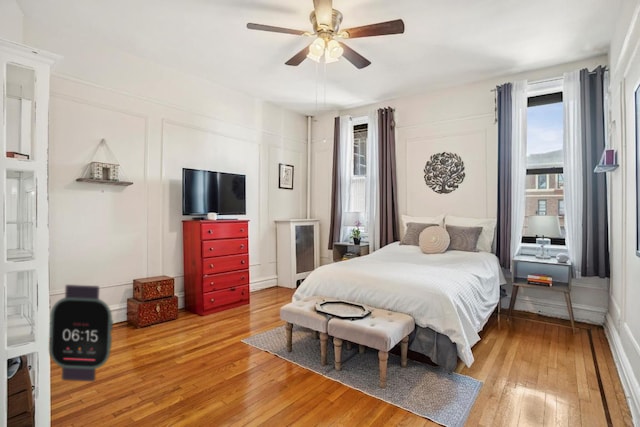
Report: 6:15
